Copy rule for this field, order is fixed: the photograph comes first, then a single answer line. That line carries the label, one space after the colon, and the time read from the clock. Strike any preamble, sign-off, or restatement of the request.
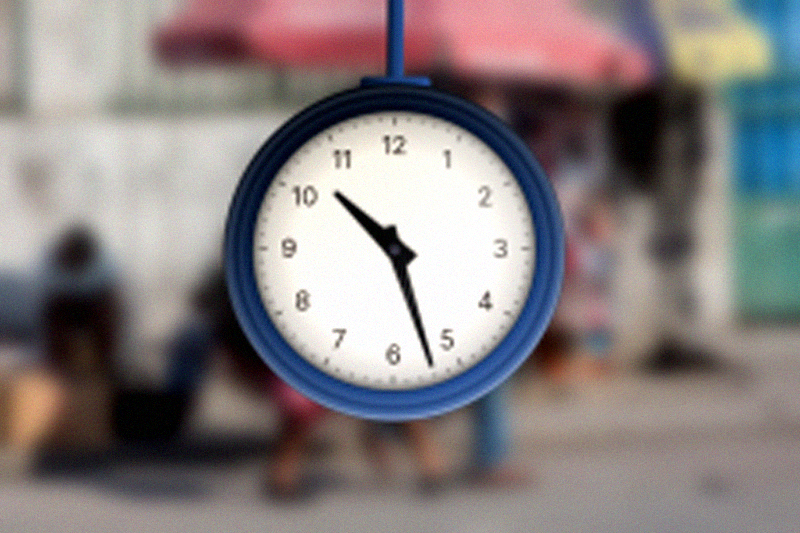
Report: 10:27
